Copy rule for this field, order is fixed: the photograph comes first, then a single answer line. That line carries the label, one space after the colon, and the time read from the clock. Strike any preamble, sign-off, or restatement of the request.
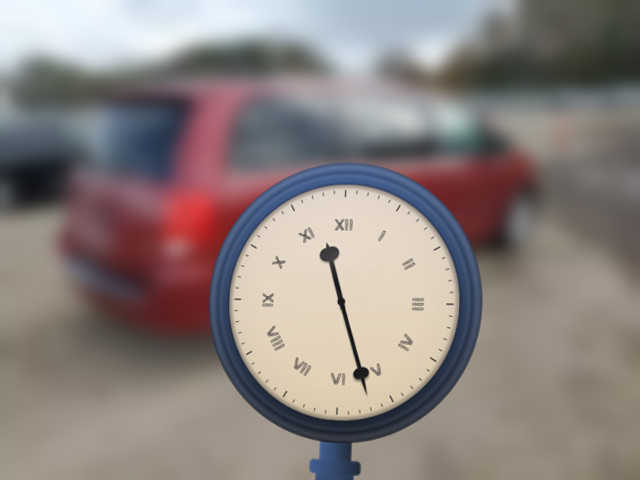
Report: 11:27
